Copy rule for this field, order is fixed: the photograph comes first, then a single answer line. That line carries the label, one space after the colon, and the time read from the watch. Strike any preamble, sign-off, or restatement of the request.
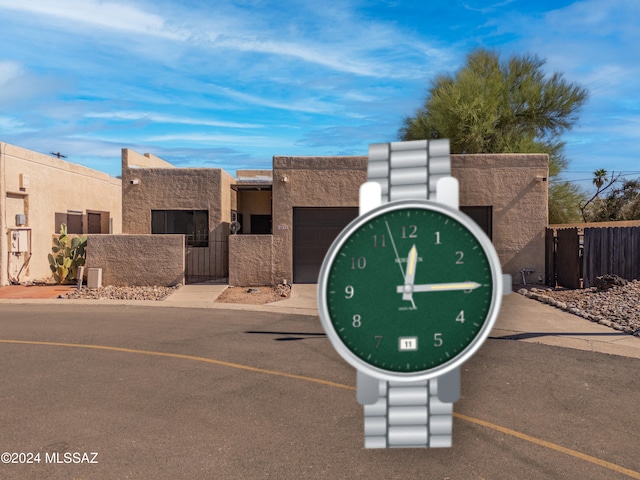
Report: 12:14:57
